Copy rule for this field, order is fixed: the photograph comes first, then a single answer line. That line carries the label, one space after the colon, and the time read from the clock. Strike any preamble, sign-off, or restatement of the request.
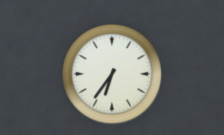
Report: 6:36
